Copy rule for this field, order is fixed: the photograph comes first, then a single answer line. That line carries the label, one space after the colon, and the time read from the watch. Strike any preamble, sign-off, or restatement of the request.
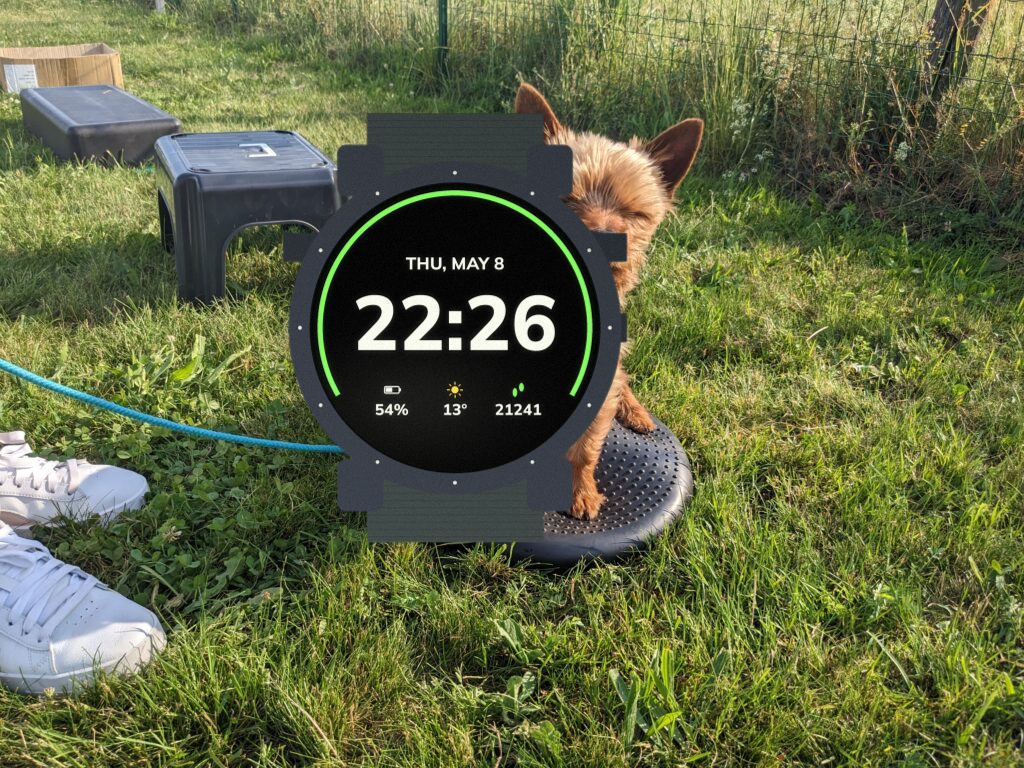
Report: 22:26
